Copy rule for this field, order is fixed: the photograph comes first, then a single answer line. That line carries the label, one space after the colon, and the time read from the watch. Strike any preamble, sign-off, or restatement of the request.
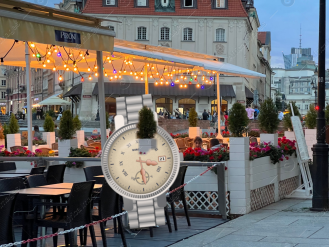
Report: 3:29
